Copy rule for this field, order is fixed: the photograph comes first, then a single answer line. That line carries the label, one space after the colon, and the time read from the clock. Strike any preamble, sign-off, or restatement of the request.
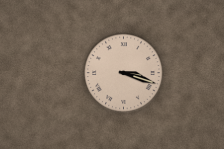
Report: 3:18
